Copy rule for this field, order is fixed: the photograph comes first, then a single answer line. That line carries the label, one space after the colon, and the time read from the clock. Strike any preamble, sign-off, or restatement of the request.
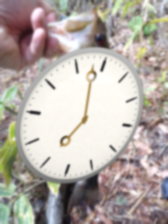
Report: 6:58
